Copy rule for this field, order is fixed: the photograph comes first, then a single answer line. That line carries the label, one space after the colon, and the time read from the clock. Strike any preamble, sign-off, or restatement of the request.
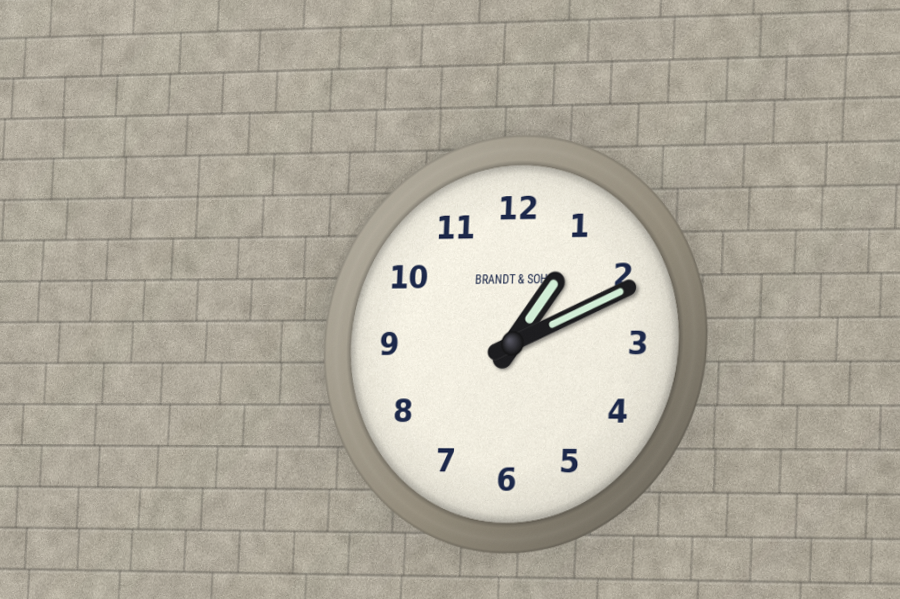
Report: 1:11
